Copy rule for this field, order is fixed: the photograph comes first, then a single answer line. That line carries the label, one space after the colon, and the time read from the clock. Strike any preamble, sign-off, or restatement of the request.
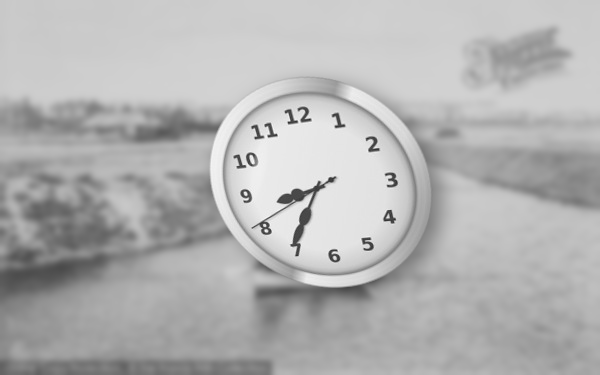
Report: 8:35:41
